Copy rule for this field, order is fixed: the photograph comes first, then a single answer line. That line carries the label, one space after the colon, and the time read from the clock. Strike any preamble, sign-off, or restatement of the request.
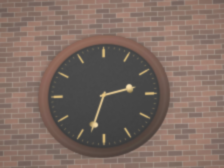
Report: 2:33
